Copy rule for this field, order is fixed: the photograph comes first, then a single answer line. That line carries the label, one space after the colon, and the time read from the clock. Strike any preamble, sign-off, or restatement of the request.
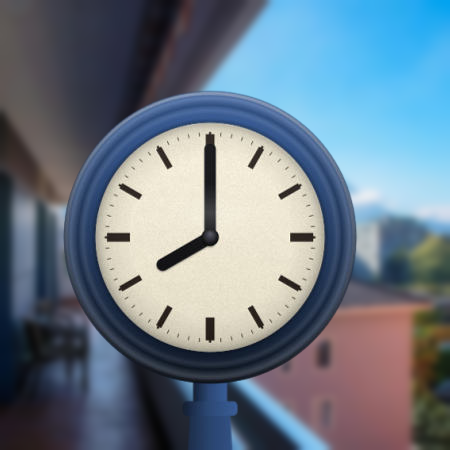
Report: 8:00
